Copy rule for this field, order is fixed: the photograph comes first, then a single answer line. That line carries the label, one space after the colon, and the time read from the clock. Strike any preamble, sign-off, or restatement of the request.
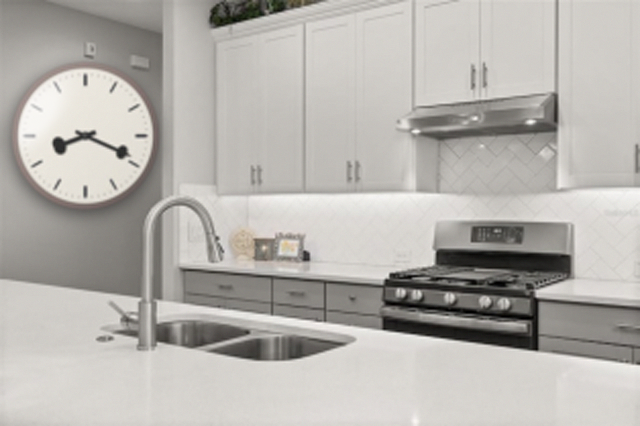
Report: 8:19
